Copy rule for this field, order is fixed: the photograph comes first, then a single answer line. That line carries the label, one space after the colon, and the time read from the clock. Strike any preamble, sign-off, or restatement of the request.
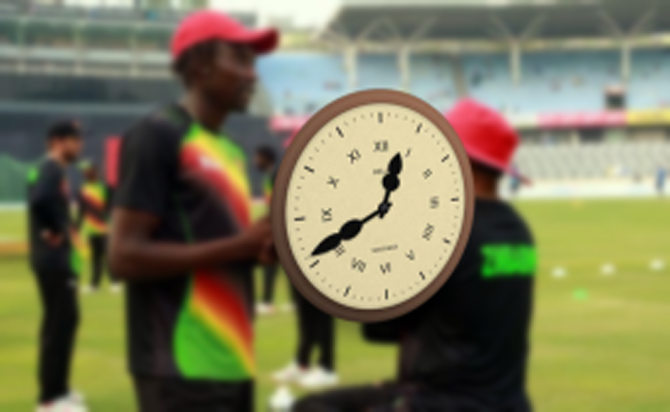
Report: 12:41
